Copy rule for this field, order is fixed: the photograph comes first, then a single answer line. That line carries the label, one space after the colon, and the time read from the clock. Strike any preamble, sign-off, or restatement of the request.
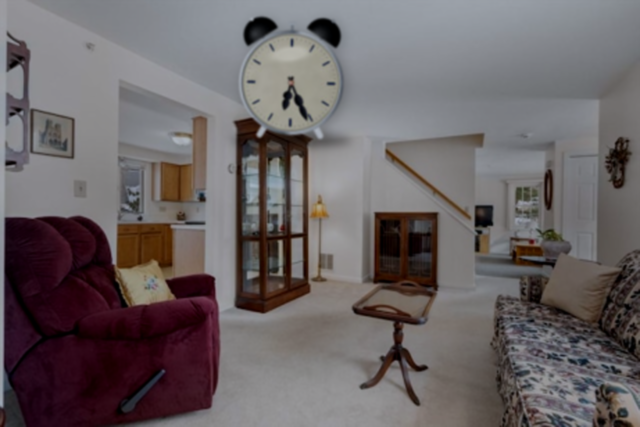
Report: 6:26
